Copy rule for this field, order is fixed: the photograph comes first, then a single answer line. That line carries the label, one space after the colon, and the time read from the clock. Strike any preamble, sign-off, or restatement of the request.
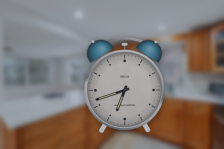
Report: 6:42
